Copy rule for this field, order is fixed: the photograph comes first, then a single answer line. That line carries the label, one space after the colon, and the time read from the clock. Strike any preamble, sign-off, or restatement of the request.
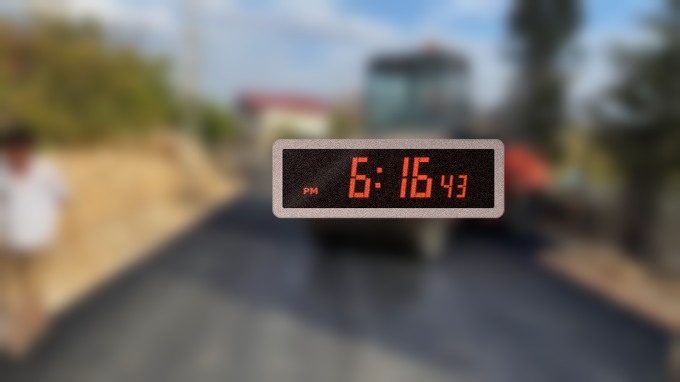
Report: 6:16:43
